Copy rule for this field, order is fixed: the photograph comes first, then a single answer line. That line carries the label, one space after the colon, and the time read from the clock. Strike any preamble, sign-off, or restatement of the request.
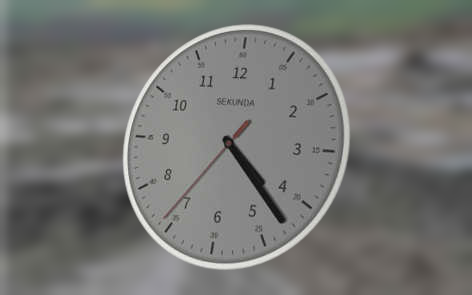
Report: 4:22:36
